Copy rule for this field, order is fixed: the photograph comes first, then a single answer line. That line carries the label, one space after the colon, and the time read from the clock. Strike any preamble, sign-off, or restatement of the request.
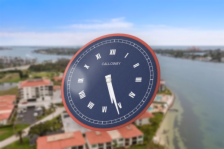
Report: 5:26
